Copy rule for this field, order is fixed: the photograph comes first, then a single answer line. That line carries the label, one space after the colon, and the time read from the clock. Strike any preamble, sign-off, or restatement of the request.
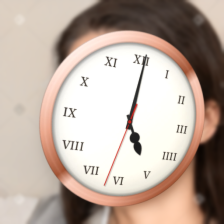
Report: 5:00:32
